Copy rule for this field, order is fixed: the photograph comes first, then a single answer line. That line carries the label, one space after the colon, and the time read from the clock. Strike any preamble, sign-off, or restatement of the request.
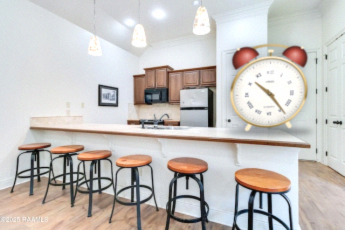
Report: 10:24
